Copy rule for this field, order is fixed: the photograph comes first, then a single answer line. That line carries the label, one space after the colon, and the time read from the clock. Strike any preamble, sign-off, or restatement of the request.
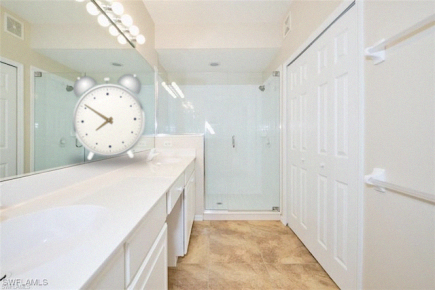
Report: 7:51
